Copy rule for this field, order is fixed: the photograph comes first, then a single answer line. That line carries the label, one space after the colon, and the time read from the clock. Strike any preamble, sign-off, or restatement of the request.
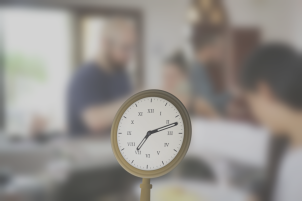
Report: 7:12
